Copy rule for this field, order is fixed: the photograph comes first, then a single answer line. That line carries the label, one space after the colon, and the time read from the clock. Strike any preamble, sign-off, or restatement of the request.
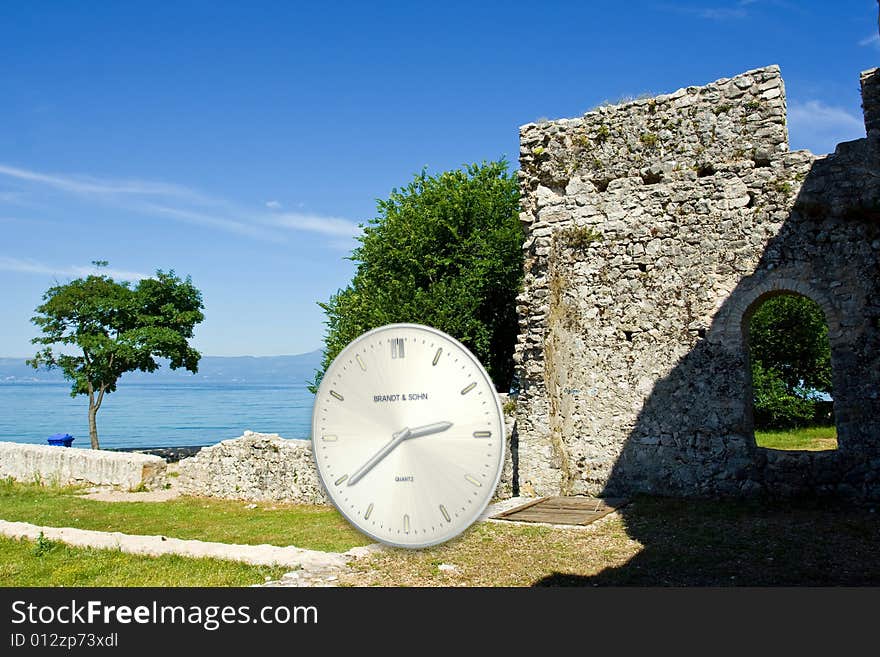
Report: 2:39
